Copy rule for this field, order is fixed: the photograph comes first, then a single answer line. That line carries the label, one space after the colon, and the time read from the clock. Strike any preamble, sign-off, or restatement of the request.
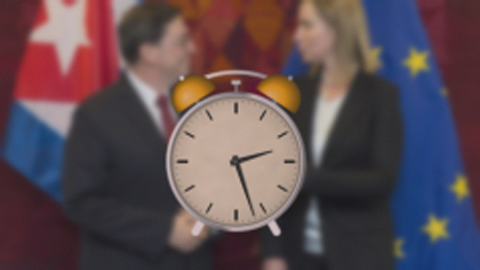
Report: 2:27
